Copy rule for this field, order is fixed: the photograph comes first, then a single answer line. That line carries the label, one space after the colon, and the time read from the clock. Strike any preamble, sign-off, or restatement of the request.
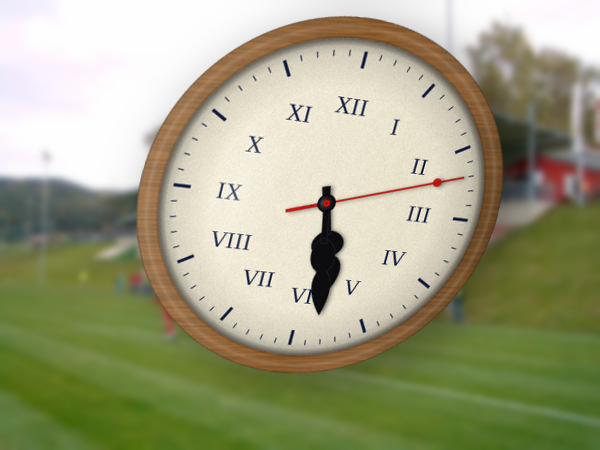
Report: 5:28:12
